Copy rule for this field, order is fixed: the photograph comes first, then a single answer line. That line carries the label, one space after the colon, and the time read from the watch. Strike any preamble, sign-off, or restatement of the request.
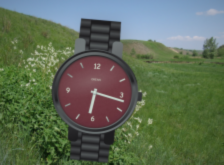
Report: 6:17
